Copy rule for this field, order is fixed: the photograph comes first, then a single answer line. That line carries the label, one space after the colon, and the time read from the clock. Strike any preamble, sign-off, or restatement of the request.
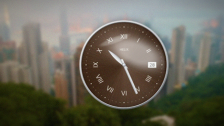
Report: 10:26
